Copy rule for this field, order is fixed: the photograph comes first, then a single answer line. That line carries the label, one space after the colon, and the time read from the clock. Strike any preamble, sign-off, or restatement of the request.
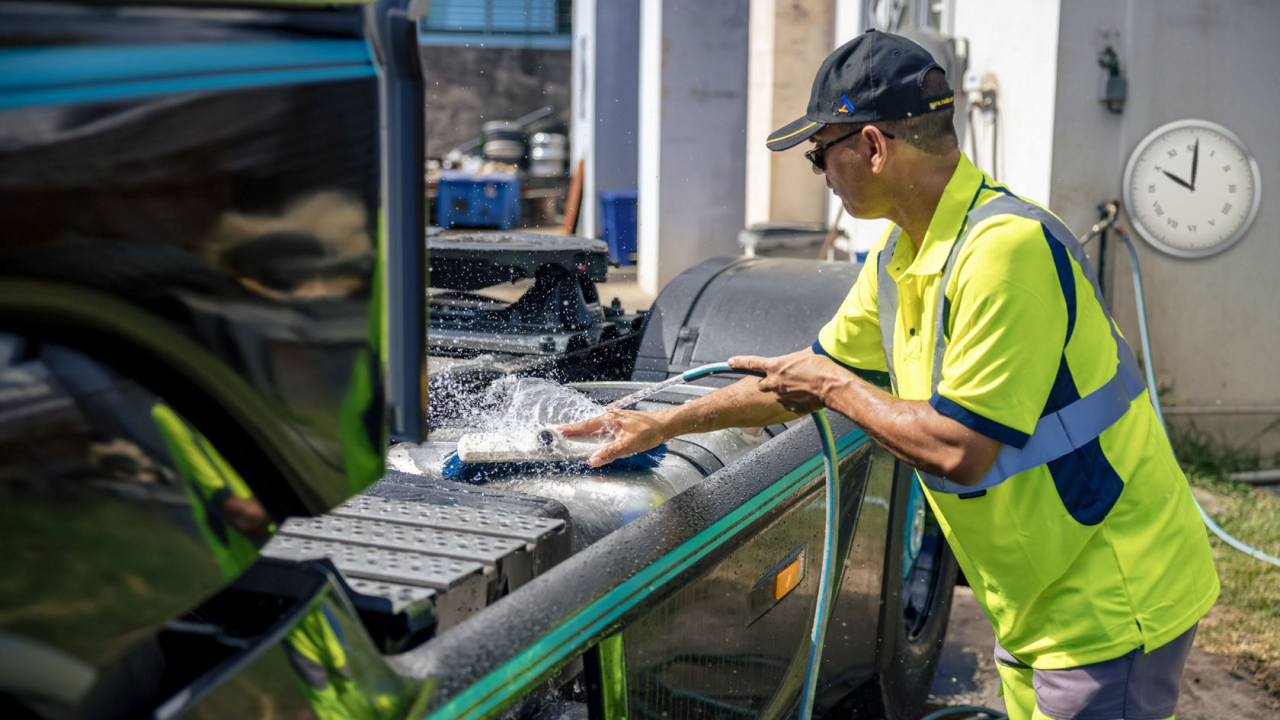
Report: 10:01
